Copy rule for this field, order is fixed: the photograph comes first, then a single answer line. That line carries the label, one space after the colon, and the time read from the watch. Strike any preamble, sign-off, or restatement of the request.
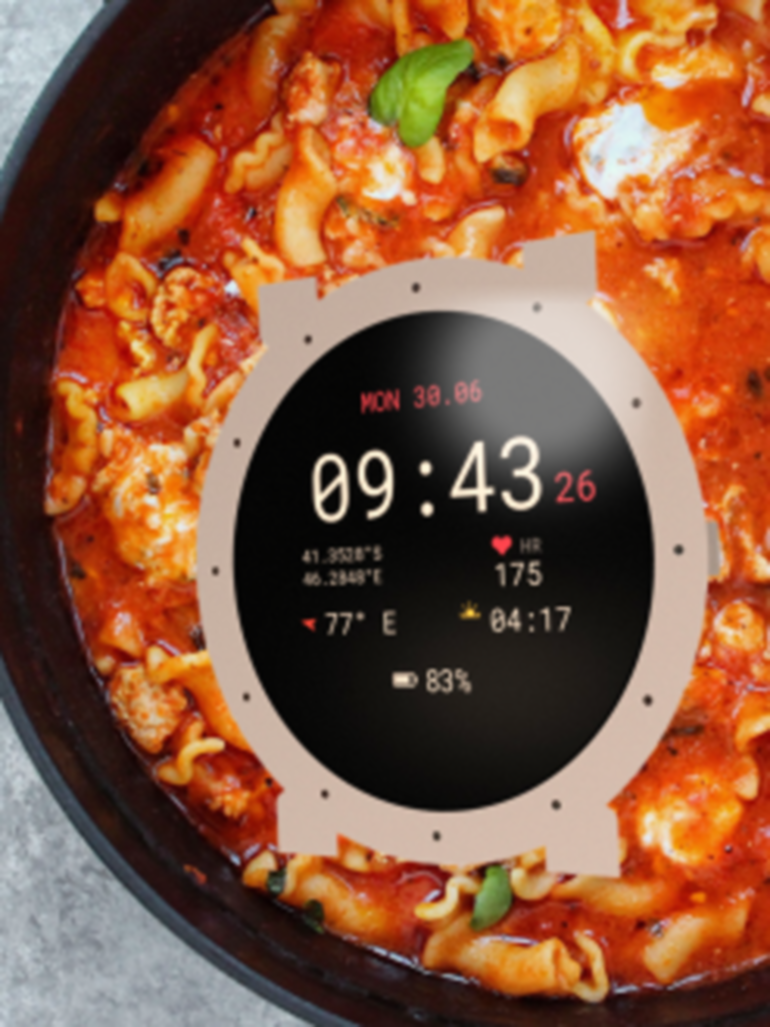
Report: 9:43:26
